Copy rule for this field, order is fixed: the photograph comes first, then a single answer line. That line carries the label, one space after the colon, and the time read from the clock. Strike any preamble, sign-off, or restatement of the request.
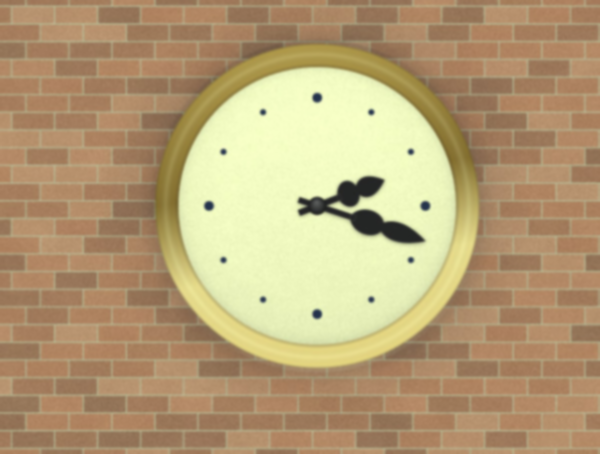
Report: 2:18
